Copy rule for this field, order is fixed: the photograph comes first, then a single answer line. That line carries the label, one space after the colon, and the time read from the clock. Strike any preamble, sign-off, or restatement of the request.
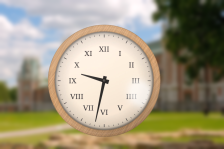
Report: 9:32
